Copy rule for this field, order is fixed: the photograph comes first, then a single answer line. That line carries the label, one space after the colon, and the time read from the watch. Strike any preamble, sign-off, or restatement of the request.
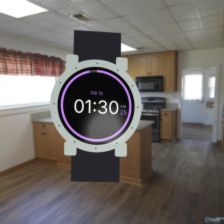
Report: 1:30
